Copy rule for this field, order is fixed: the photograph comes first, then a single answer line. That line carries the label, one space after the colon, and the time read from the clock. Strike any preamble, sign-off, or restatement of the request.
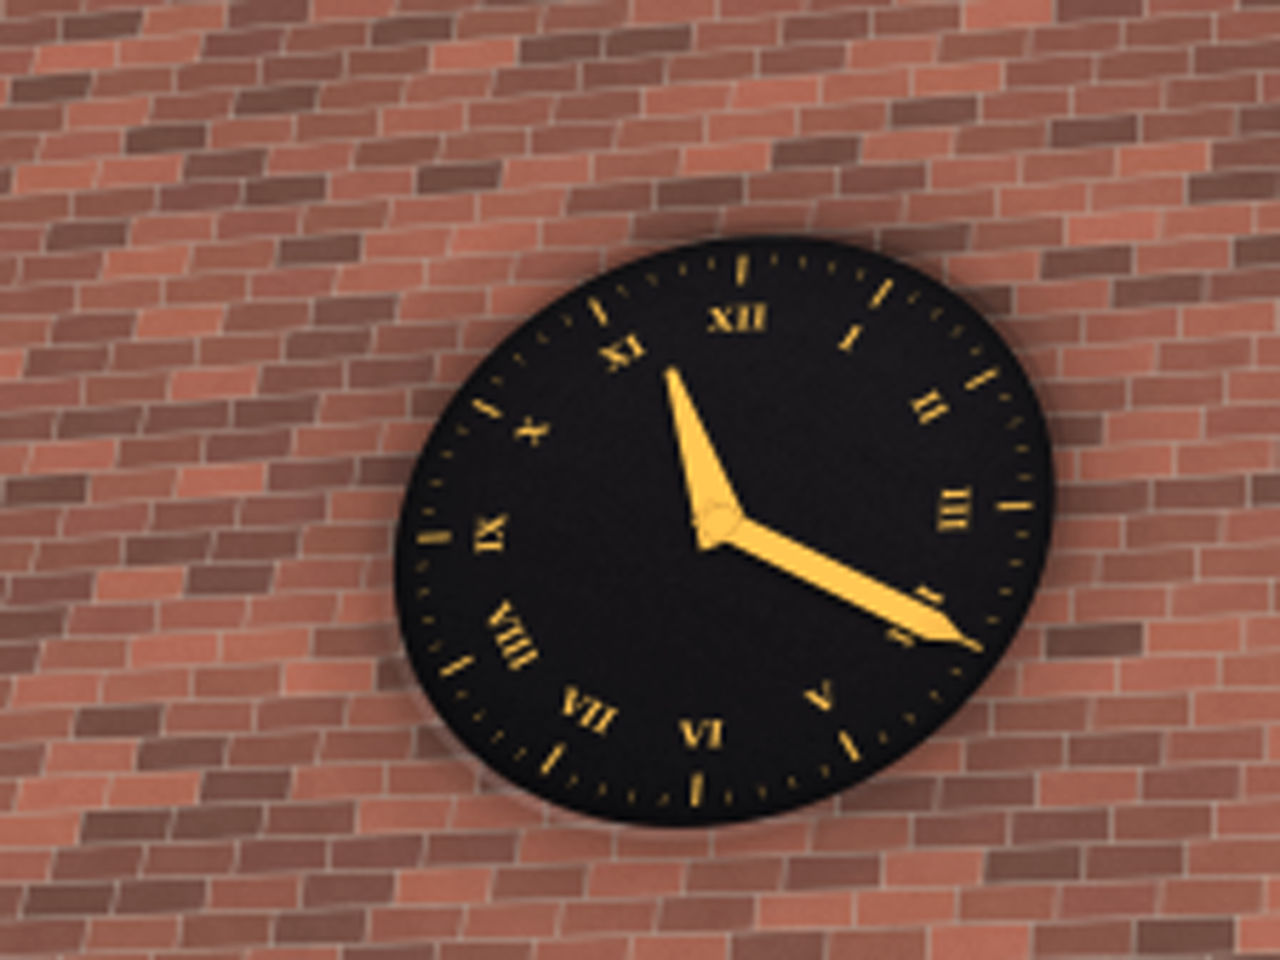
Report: 11:20
